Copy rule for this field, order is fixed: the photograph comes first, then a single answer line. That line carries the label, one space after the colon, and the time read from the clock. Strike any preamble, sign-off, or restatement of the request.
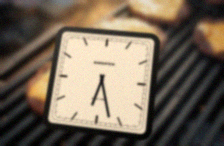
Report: 6:27
